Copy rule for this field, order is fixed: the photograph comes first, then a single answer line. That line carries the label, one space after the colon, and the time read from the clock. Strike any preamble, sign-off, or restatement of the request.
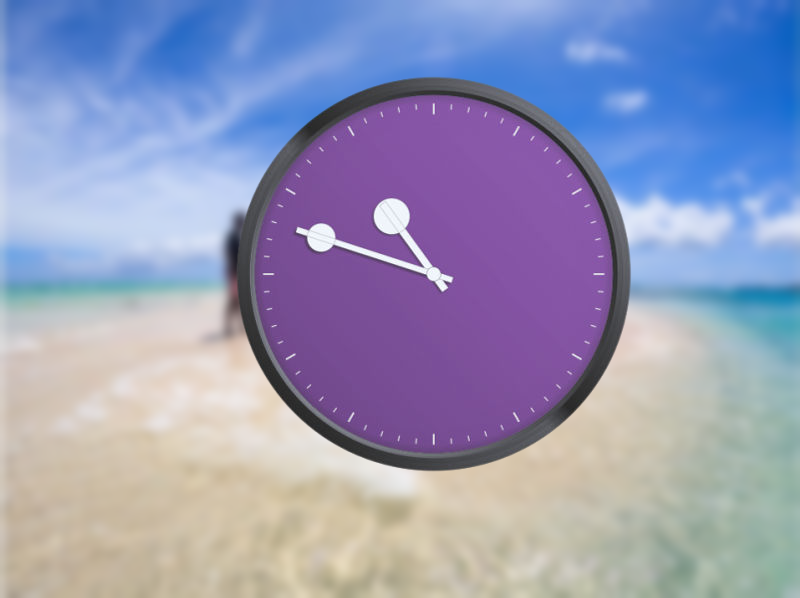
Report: 10:48
